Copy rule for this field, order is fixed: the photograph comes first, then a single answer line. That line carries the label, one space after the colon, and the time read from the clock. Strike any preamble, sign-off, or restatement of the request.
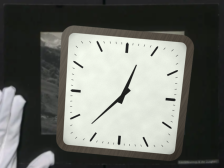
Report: 12:37
